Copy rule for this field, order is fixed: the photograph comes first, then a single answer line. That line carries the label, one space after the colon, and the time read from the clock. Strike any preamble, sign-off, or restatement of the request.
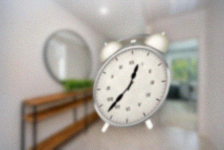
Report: 12:37
